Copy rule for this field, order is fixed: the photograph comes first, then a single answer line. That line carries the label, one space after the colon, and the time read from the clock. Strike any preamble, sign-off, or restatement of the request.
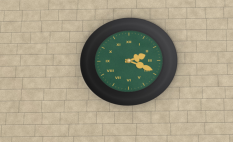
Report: 2:19
